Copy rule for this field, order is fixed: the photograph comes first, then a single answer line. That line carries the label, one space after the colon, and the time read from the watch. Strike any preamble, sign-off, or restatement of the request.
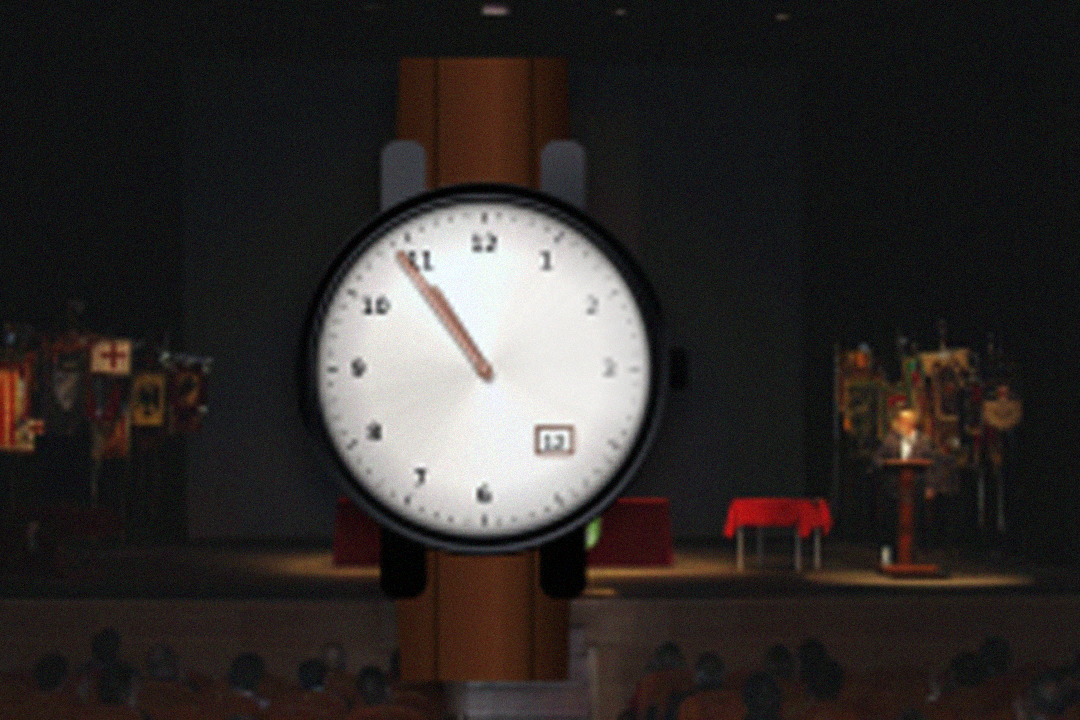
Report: 10:54
